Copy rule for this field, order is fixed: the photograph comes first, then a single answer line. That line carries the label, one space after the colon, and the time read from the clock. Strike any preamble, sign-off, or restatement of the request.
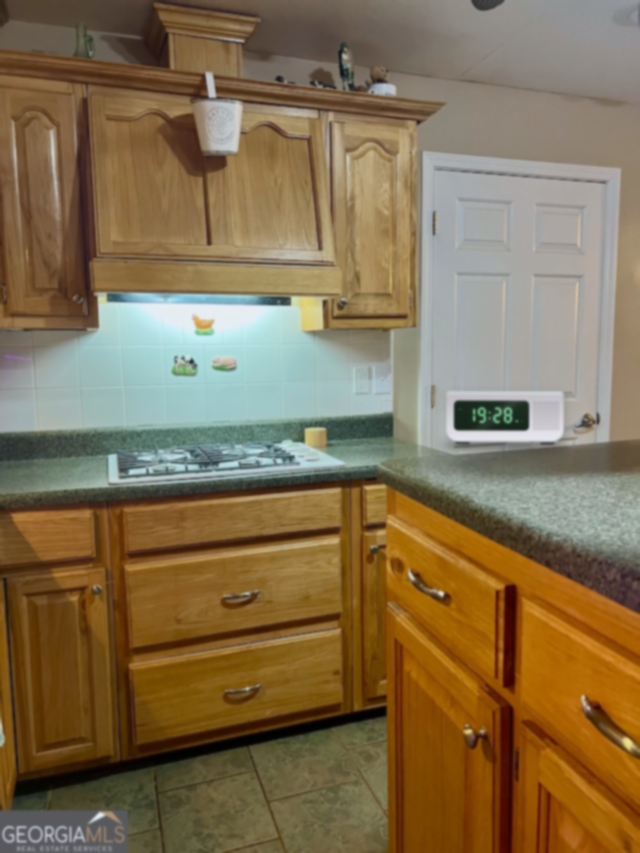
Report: 19:28
